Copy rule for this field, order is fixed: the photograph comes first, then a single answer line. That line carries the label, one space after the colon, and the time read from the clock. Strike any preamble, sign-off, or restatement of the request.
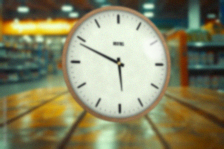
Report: 5:49
